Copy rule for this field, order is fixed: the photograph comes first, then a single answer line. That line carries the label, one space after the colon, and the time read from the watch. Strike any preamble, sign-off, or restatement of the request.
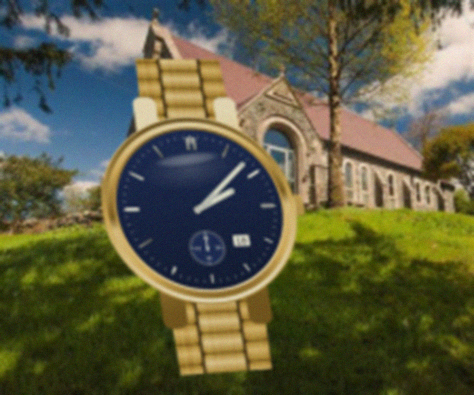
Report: 2:08
